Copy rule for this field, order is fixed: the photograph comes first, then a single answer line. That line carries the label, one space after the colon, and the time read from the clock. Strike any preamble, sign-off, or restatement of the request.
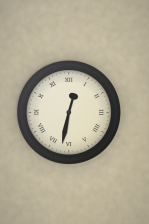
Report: 12:32
